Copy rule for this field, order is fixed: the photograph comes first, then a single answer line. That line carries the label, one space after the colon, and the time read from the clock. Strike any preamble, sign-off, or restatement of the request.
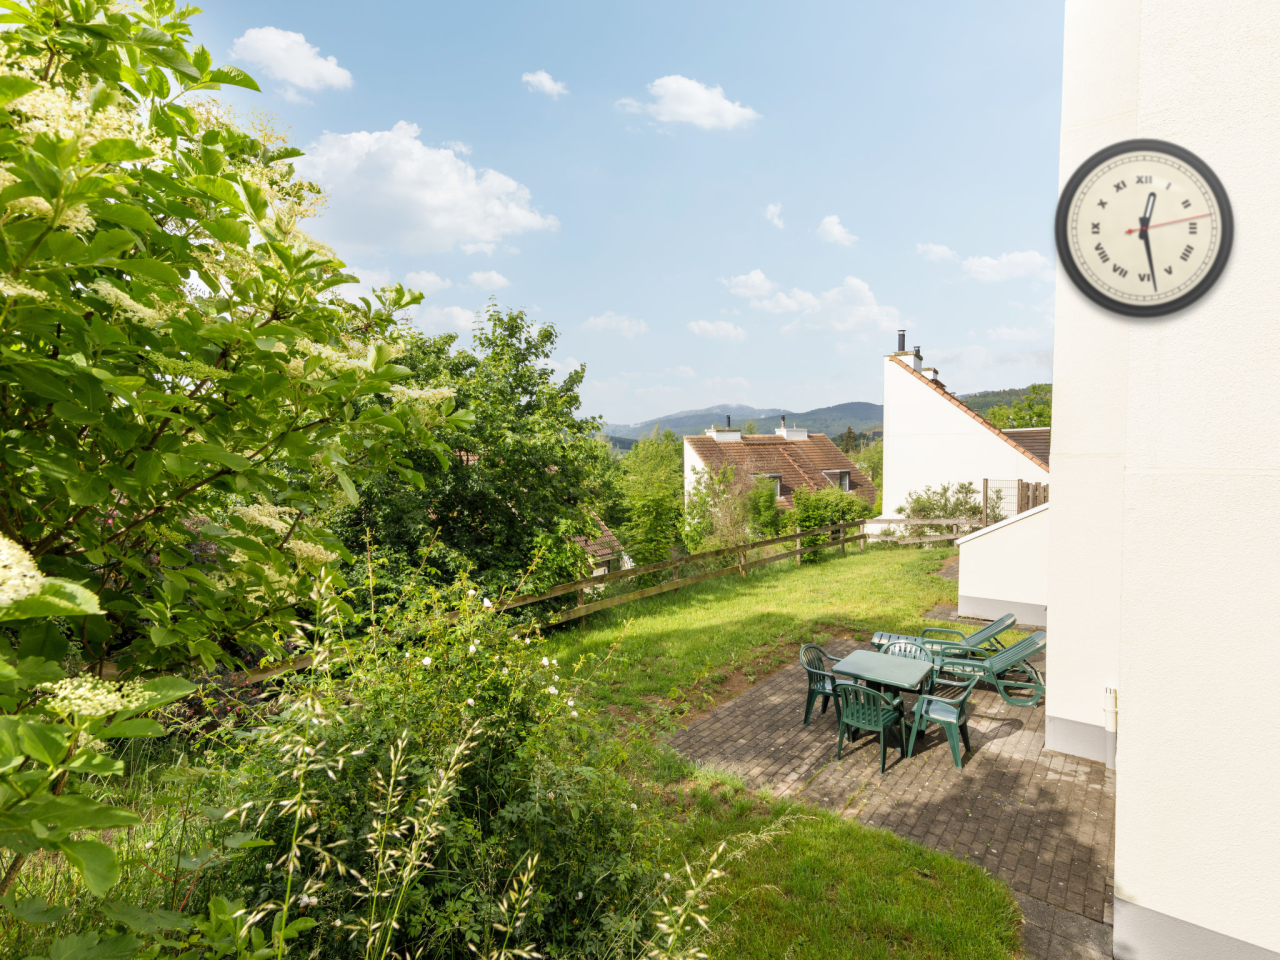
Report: 12:28:13
